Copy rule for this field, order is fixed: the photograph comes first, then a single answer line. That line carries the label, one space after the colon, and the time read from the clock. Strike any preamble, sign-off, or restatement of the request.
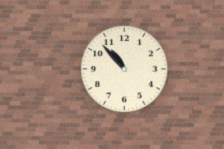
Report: 10:53
